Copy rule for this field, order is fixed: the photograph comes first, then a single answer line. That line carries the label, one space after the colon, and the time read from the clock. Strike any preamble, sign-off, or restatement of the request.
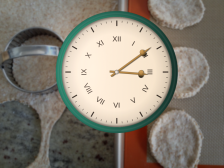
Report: 3:09
